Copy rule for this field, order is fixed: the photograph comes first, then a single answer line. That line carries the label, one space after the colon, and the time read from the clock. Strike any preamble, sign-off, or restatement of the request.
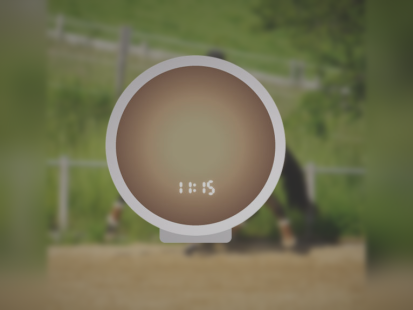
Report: 11:15
